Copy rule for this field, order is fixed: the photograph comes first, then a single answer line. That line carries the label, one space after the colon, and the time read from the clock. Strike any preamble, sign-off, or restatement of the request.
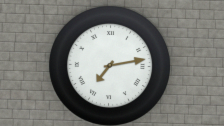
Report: 7:13
